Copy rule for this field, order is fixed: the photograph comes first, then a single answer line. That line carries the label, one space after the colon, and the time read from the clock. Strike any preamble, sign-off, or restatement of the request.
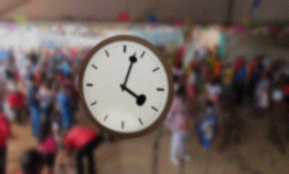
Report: 4:03
